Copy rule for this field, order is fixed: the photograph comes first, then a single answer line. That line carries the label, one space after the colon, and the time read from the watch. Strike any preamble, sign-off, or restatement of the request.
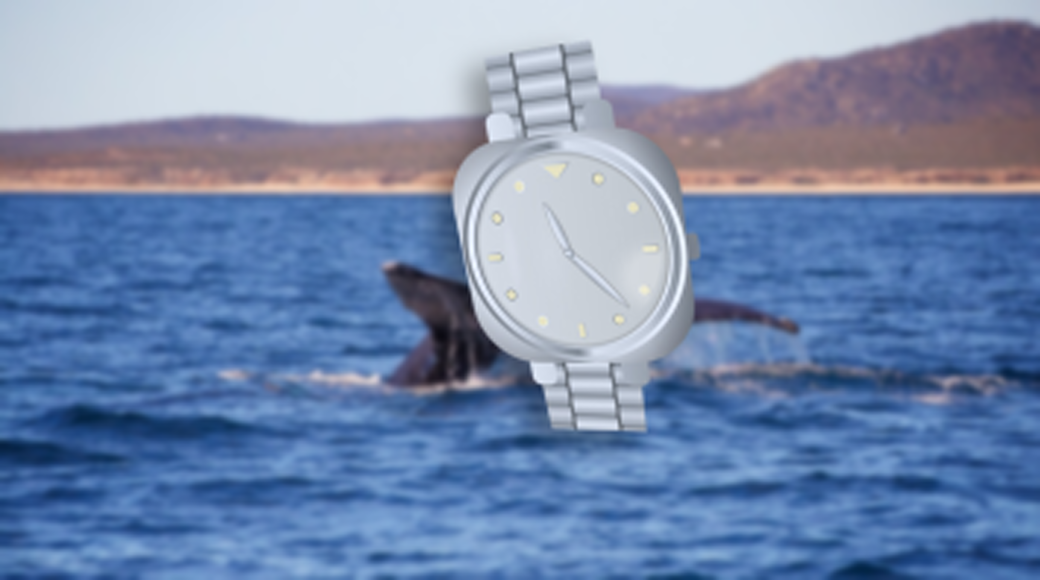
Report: 11:23
